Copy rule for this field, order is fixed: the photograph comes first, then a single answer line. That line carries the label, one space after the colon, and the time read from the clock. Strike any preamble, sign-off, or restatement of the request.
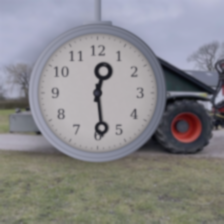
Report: 12:29
